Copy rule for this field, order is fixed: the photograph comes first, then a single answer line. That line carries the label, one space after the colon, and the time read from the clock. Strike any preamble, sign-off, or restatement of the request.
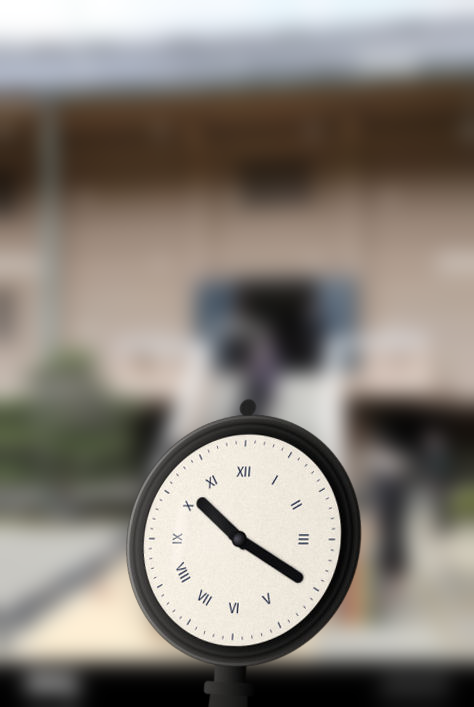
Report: 10:20
